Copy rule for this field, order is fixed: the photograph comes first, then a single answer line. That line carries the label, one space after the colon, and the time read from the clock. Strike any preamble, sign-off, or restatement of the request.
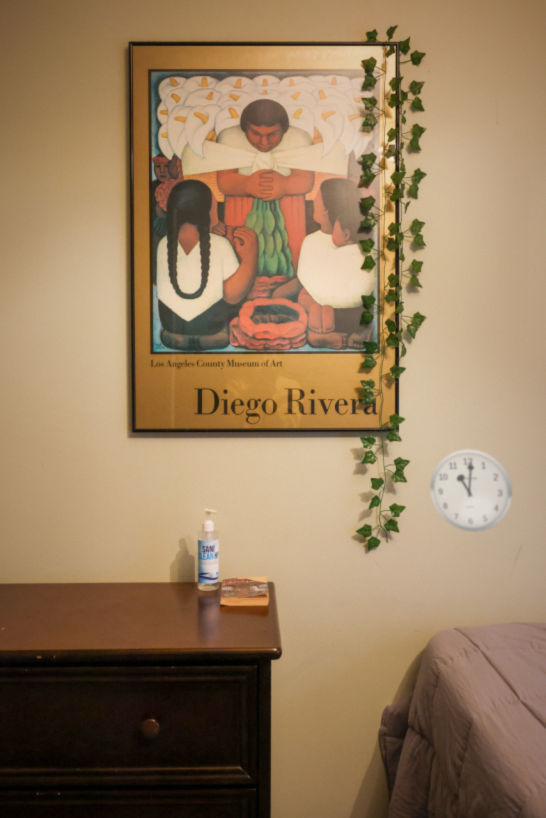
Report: 11:01
